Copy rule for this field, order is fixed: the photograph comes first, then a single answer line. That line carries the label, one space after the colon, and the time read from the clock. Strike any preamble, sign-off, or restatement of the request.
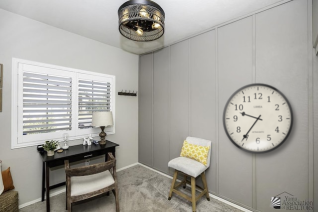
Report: 9:36
